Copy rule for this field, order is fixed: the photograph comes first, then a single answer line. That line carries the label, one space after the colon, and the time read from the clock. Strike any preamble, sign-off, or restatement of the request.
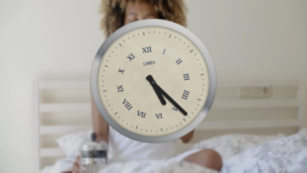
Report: 5:24
